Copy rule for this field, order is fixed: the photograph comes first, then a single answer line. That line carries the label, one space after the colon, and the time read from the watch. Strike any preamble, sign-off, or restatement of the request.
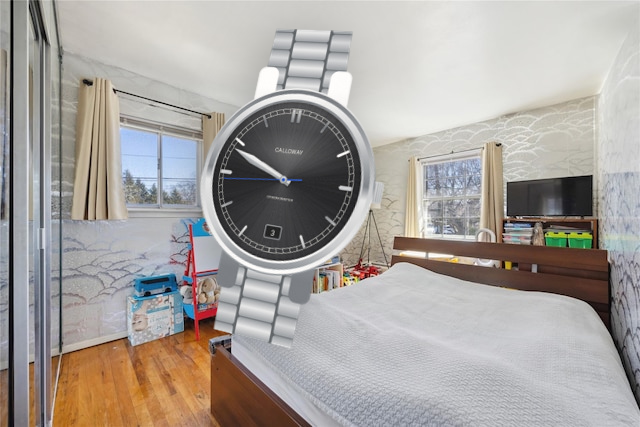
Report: 9:48:44
